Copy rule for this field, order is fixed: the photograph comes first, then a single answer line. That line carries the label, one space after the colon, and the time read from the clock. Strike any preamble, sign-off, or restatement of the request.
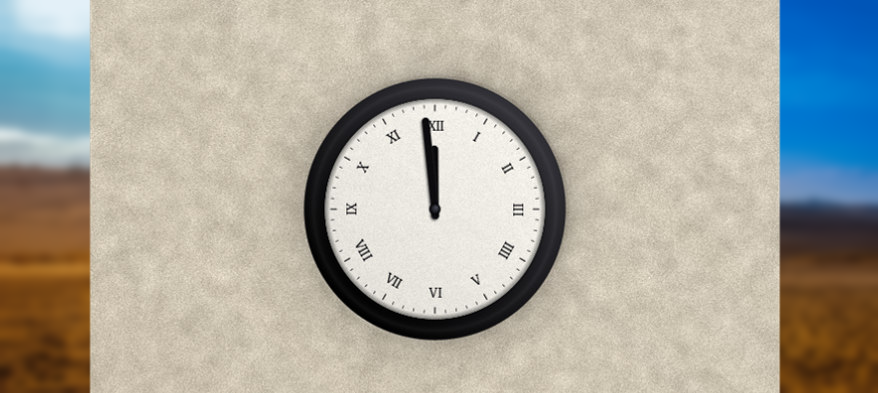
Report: 11:59
